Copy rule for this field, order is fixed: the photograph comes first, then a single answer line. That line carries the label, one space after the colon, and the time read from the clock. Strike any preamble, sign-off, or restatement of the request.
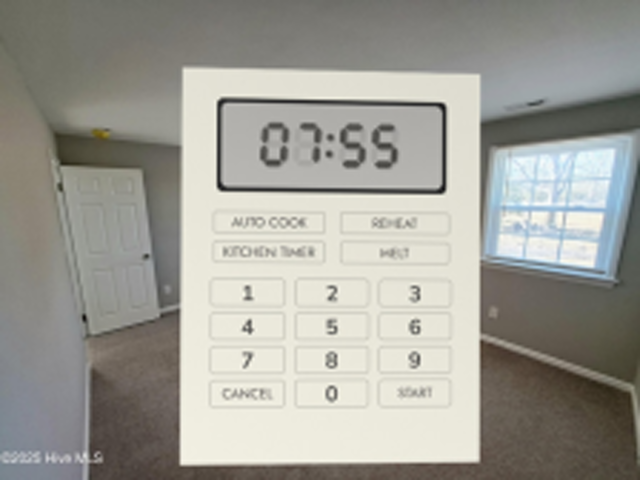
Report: 7:55
